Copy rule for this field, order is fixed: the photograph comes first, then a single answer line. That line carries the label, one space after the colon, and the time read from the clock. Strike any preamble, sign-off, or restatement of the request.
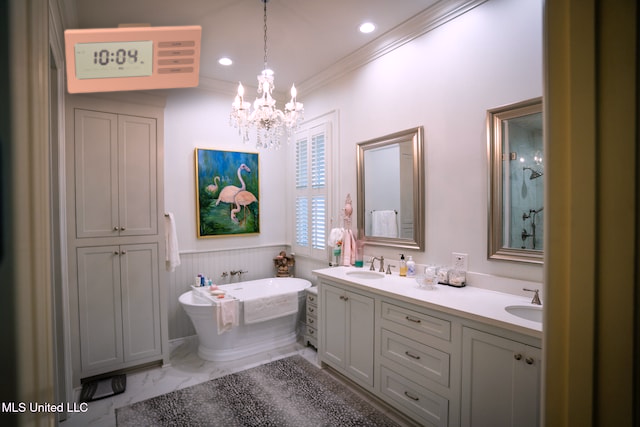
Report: 10:04
